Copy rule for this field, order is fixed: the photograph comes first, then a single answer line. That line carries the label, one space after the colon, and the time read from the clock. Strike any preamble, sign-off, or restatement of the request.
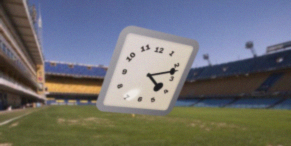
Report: 4:12
